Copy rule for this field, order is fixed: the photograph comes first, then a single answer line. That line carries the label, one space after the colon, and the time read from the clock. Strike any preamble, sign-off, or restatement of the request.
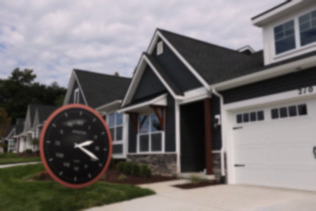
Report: 2:19
